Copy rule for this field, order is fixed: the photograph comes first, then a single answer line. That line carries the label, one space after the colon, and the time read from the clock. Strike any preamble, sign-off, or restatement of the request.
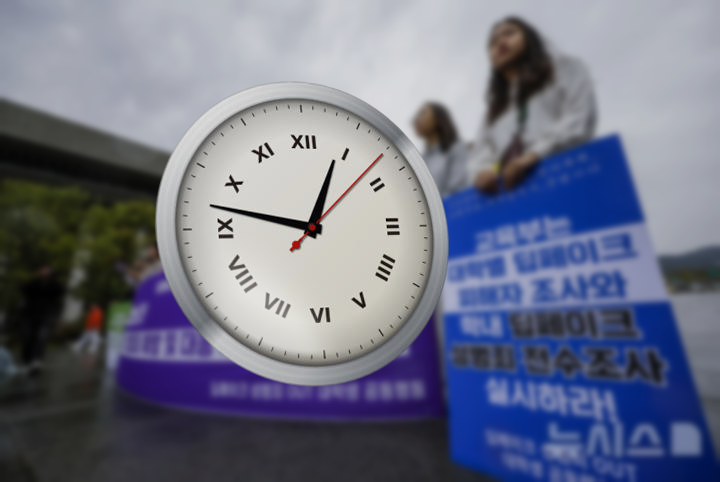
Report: 12:47:08
